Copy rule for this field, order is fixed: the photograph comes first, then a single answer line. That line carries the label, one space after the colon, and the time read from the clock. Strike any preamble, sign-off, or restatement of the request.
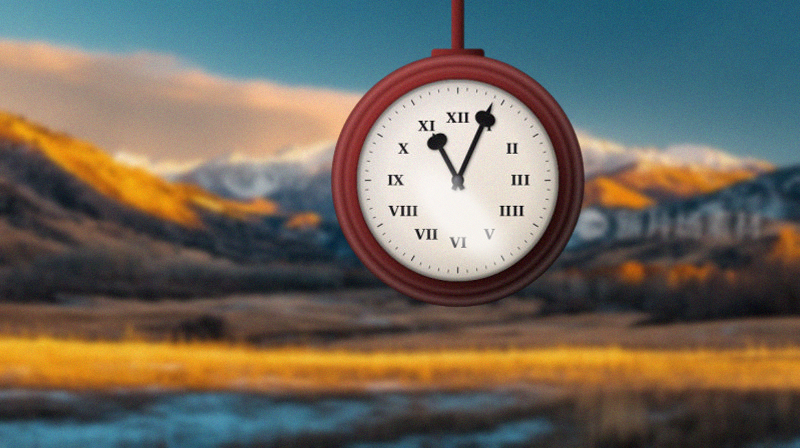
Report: 11:04
